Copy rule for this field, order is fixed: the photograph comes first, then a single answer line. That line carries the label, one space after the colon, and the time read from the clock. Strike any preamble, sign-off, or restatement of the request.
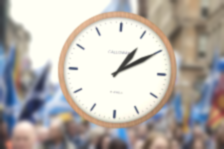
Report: 1:10
